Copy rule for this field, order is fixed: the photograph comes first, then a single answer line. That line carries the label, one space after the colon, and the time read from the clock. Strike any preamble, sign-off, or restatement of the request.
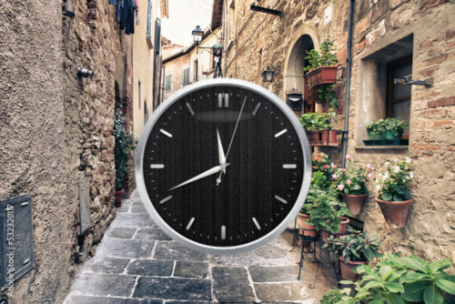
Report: 11:41:03
